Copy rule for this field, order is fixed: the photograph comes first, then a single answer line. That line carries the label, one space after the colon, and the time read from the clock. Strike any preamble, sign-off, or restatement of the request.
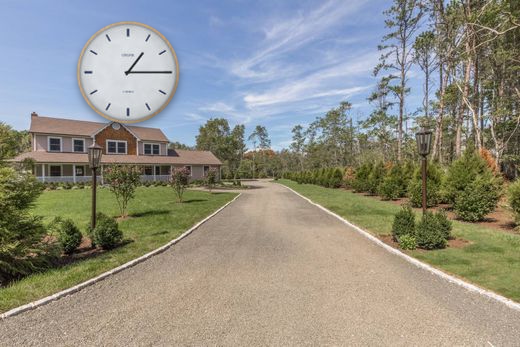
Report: 1:15
